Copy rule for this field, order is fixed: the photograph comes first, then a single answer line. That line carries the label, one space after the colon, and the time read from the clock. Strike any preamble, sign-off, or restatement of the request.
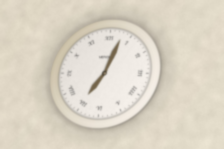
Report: 7:03
